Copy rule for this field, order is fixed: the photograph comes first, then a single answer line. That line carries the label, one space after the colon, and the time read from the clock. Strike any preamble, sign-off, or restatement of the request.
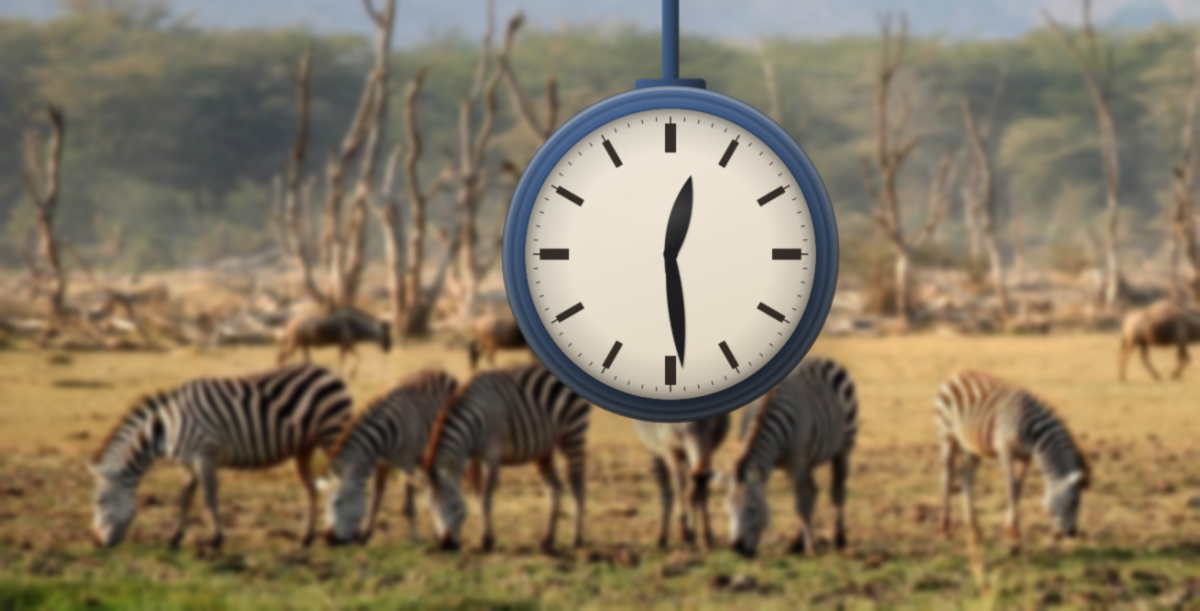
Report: 12:29
